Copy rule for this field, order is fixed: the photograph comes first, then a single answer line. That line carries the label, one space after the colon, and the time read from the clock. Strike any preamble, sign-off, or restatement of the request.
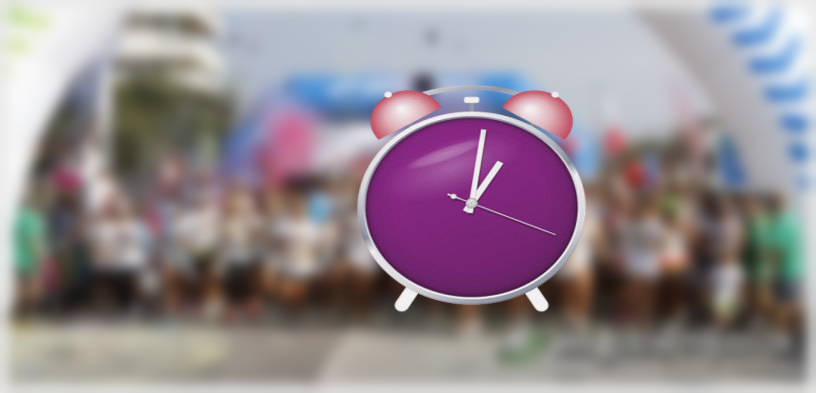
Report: 1:01:19
